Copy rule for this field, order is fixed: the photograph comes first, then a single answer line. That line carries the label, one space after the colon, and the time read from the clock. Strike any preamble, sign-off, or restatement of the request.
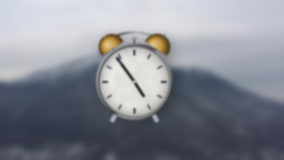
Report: 4:54
